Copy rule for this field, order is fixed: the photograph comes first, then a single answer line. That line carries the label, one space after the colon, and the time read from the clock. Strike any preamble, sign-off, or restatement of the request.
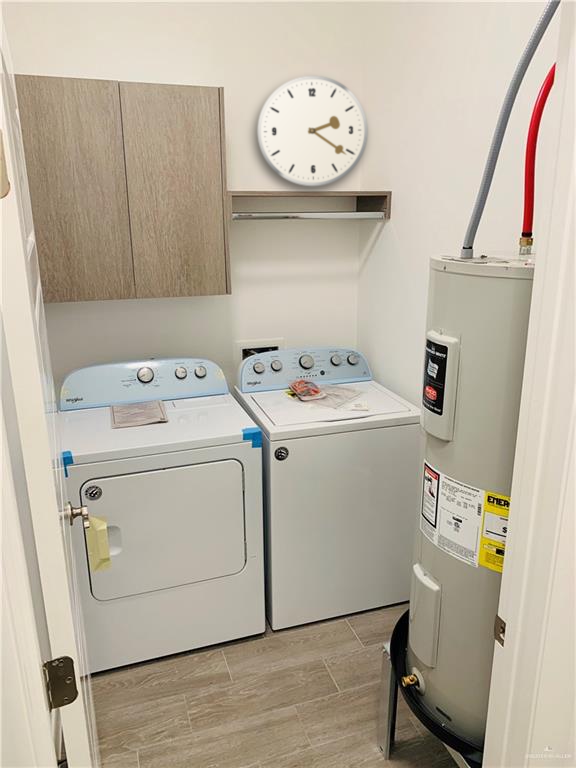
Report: 2:21
